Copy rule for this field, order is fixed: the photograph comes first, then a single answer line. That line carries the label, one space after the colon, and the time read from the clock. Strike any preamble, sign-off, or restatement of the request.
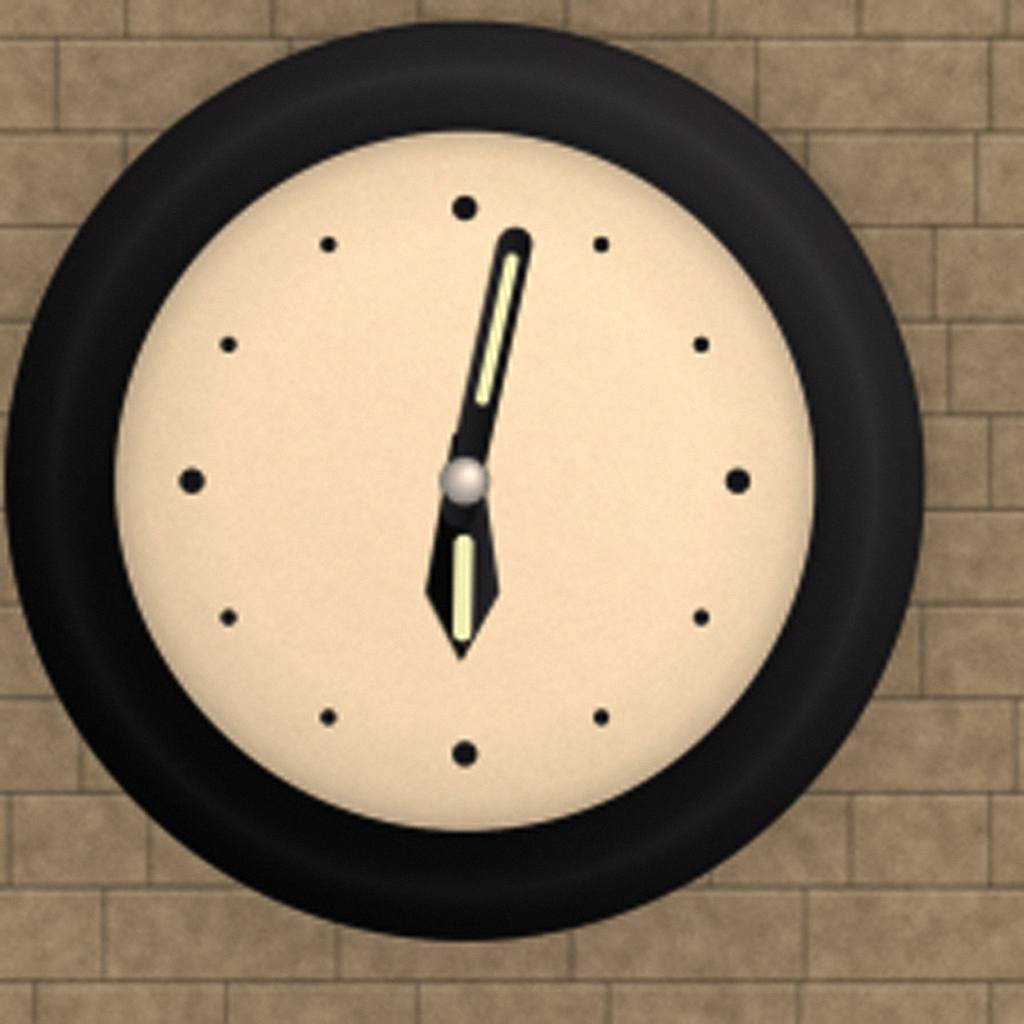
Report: 6:02
